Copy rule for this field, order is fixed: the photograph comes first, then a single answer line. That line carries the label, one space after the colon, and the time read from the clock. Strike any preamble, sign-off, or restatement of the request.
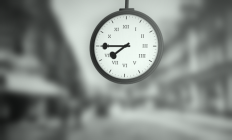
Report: 7:45
